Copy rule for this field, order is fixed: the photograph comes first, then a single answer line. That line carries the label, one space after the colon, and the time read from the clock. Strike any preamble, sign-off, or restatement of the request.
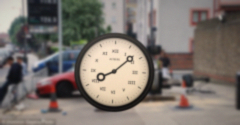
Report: 8:08
